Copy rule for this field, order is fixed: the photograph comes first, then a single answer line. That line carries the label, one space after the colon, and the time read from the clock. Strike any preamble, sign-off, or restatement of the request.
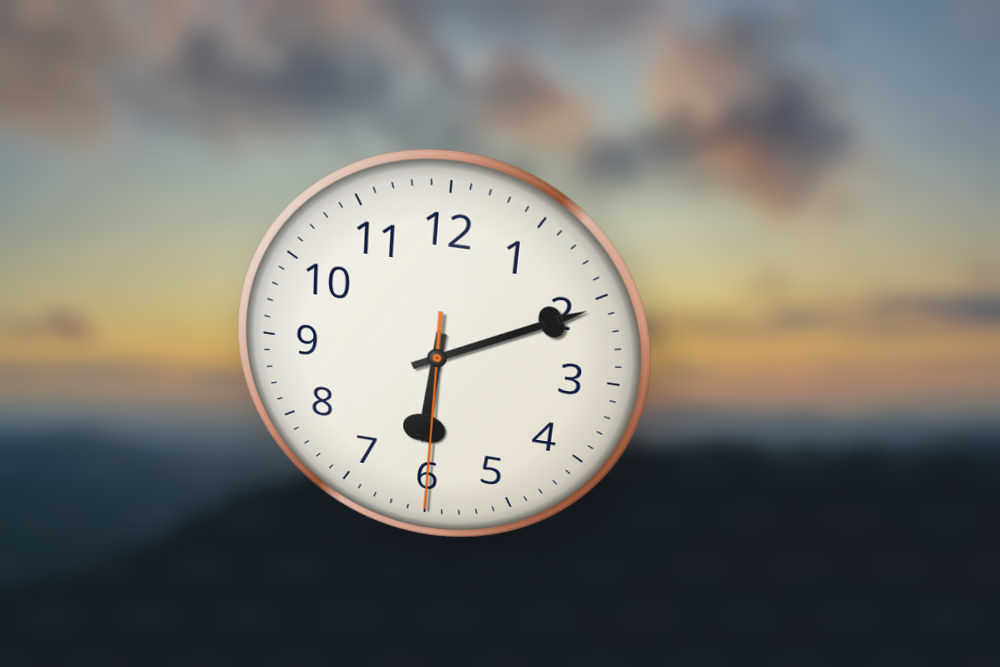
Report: 6:10:30
